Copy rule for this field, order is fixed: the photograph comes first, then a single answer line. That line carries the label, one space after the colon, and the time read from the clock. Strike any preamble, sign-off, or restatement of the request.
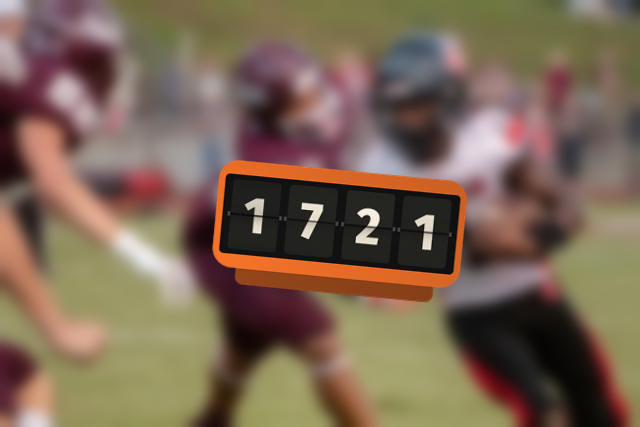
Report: 17:21
